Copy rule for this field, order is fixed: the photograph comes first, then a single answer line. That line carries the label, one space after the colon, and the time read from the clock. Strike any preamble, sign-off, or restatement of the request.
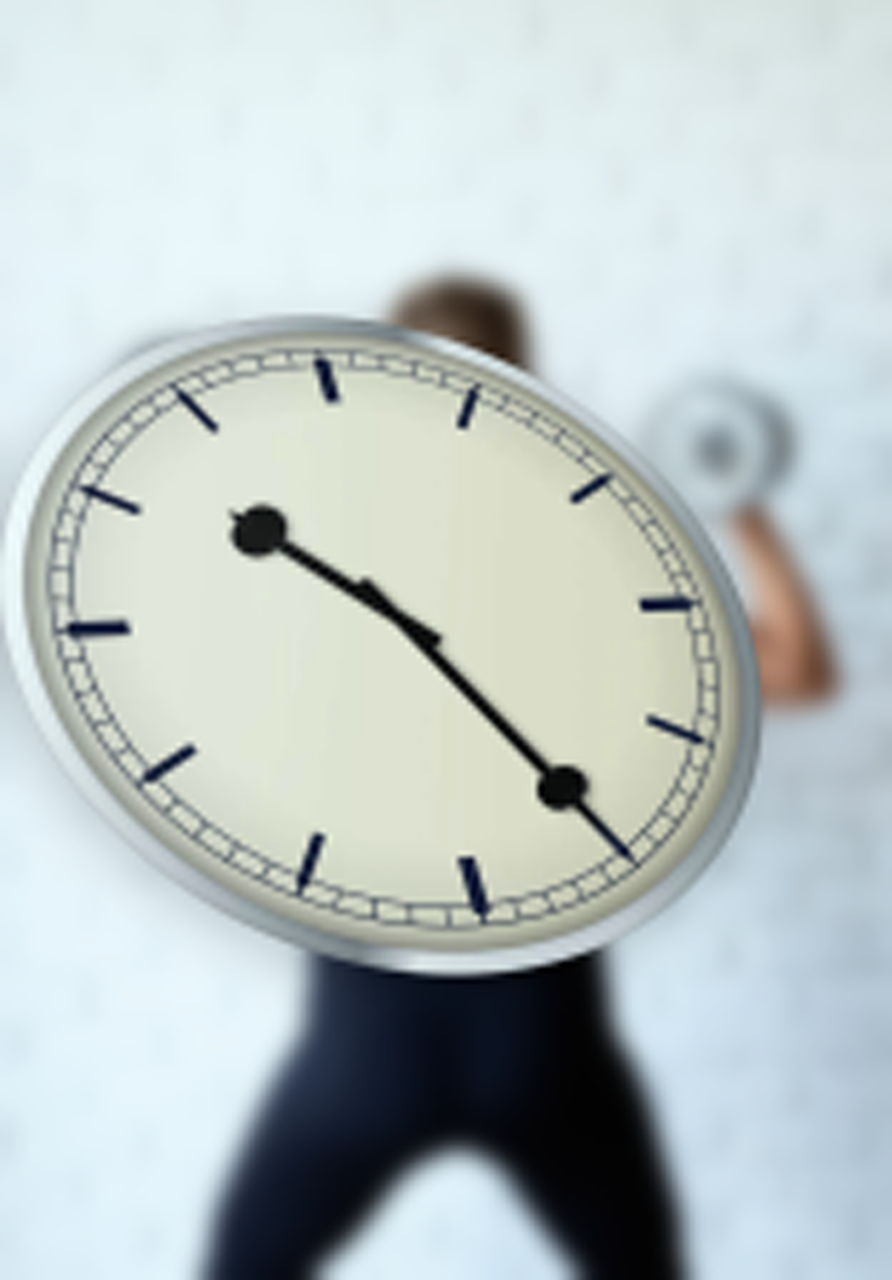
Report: 10:25
